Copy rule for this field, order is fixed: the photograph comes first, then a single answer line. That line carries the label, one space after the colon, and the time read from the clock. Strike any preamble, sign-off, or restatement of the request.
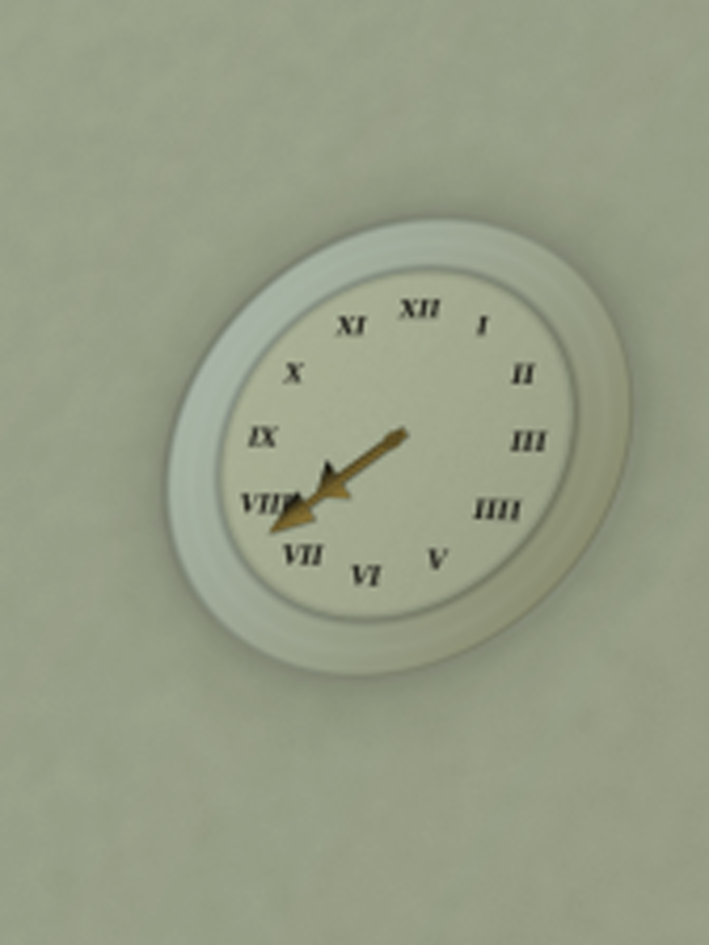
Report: 7:38
